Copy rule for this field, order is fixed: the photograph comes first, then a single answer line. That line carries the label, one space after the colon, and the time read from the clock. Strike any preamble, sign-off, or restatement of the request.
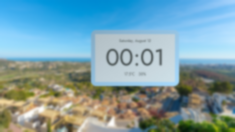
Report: 0:01
